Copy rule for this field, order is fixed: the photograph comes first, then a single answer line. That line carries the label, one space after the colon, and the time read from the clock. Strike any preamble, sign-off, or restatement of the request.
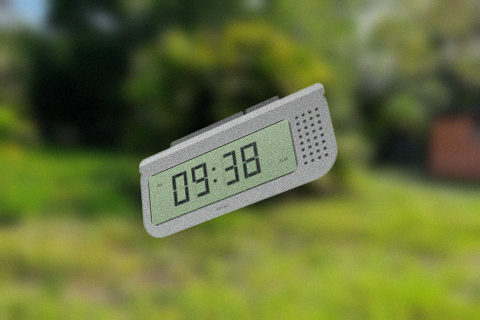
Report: 9:38
